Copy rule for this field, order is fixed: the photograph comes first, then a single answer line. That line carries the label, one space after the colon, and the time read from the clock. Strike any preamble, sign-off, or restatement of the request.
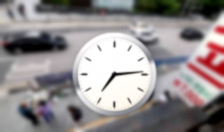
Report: 7:14
